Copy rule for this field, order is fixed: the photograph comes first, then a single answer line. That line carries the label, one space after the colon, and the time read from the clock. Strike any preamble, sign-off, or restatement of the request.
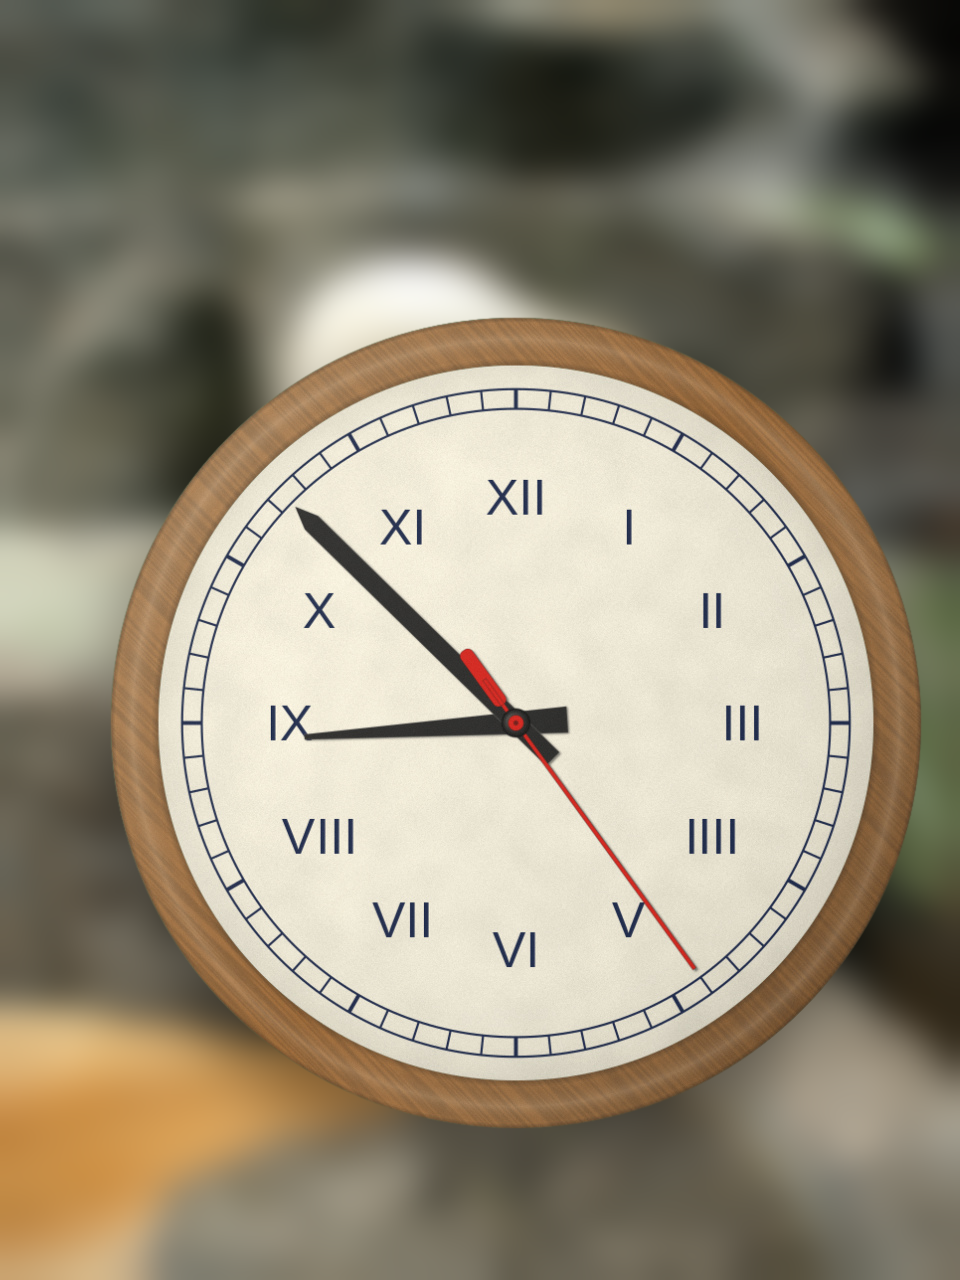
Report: 8:52:24
